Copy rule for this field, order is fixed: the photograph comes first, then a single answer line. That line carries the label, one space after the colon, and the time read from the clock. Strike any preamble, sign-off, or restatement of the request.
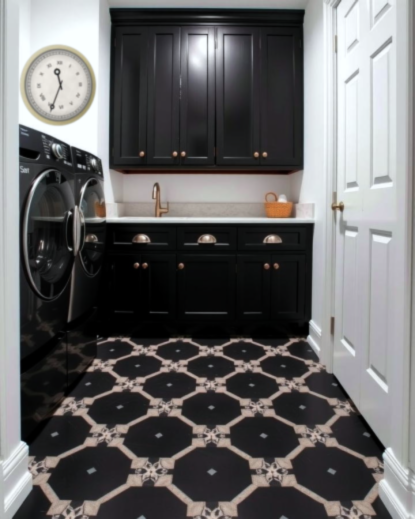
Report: 11:34
